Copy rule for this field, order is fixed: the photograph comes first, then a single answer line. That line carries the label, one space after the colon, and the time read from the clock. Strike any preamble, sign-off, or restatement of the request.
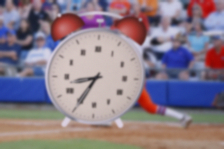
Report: 8:35
